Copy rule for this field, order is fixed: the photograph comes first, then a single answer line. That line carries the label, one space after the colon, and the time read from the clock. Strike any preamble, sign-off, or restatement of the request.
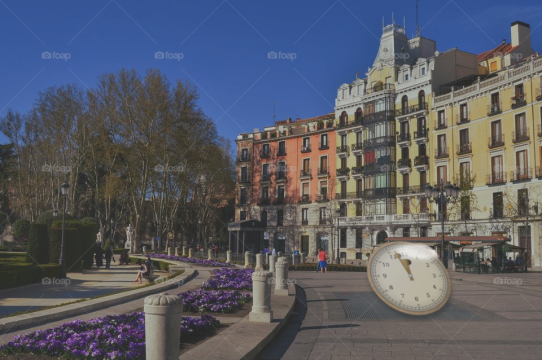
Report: 11:57
